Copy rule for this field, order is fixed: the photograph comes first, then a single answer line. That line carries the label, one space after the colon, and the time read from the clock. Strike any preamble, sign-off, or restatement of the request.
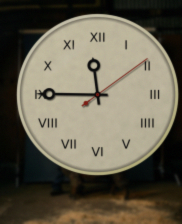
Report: 11:45:09
